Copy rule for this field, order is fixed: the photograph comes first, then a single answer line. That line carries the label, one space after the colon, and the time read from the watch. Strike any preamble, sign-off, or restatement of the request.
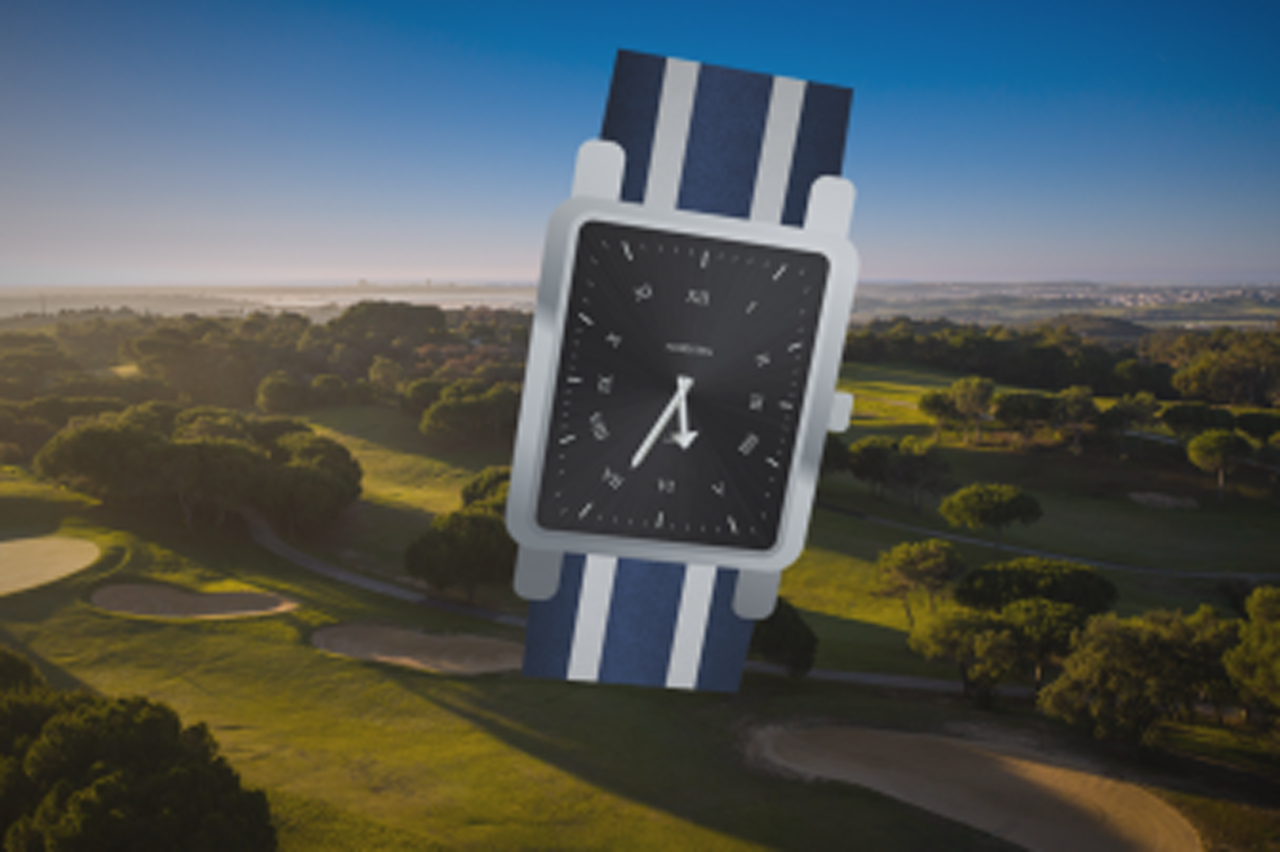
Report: 5:34
